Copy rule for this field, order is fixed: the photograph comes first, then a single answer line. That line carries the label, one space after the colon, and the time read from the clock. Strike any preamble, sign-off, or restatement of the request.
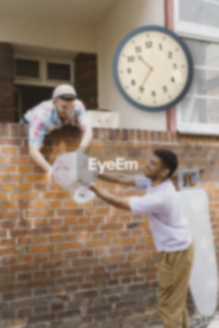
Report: 10:36
